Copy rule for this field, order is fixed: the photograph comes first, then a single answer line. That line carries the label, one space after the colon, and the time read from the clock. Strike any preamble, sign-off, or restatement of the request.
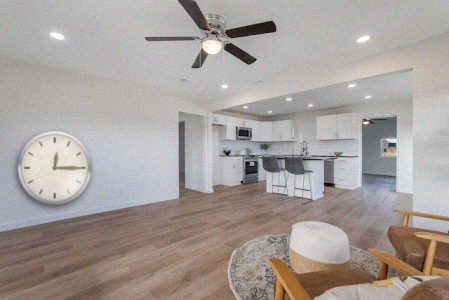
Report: 12:15
